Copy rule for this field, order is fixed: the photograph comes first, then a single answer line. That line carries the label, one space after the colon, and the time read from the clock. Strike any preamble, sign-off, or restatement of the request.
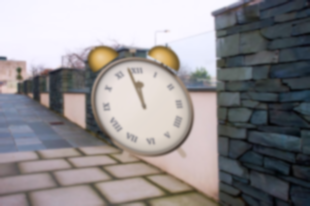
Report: 11:58
